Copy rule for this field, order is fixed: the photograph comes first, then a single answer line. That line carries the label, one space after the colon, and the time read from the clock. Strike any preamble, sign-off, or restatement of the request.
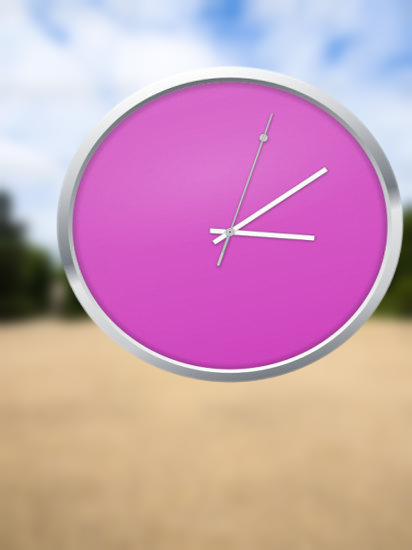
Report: 3:09:03
